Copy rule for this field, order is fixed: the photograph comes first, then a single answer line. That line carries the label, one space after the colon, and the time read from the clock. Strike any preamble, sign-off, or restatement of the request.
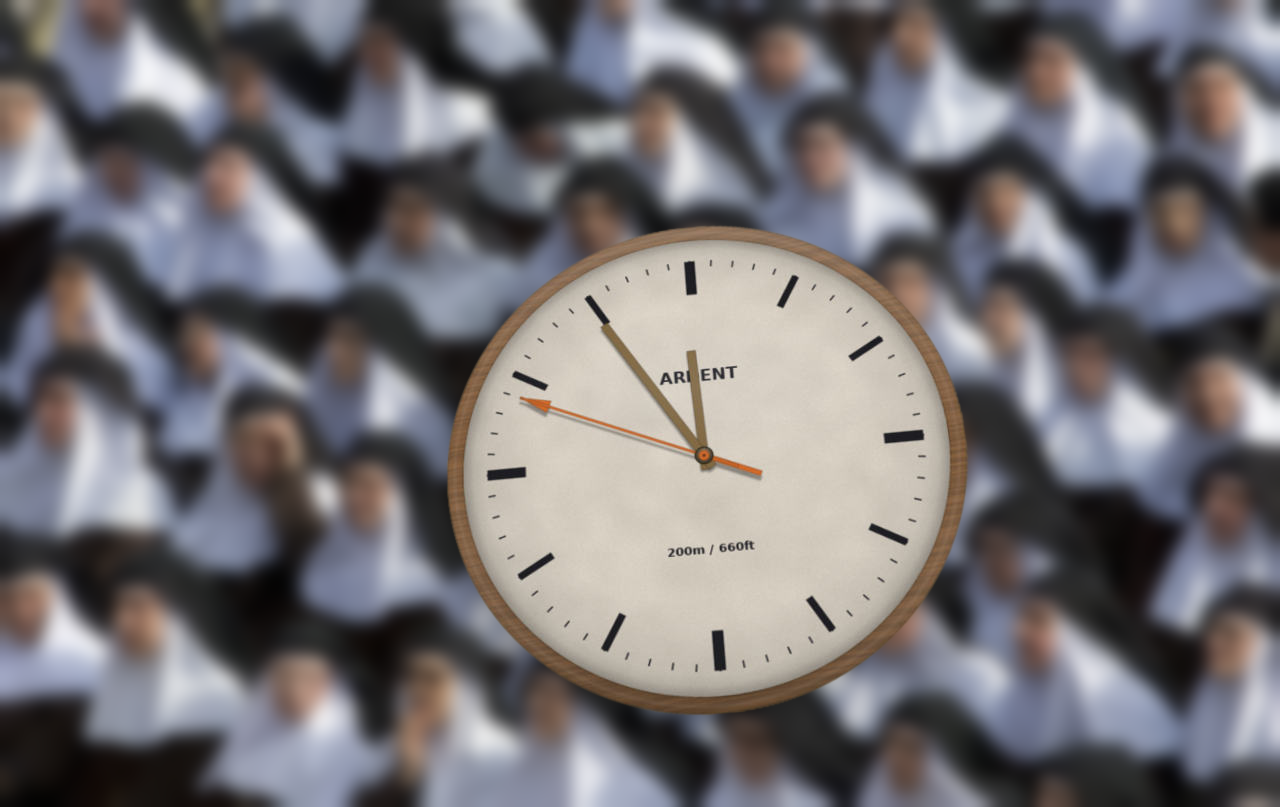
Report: 11:54:49
